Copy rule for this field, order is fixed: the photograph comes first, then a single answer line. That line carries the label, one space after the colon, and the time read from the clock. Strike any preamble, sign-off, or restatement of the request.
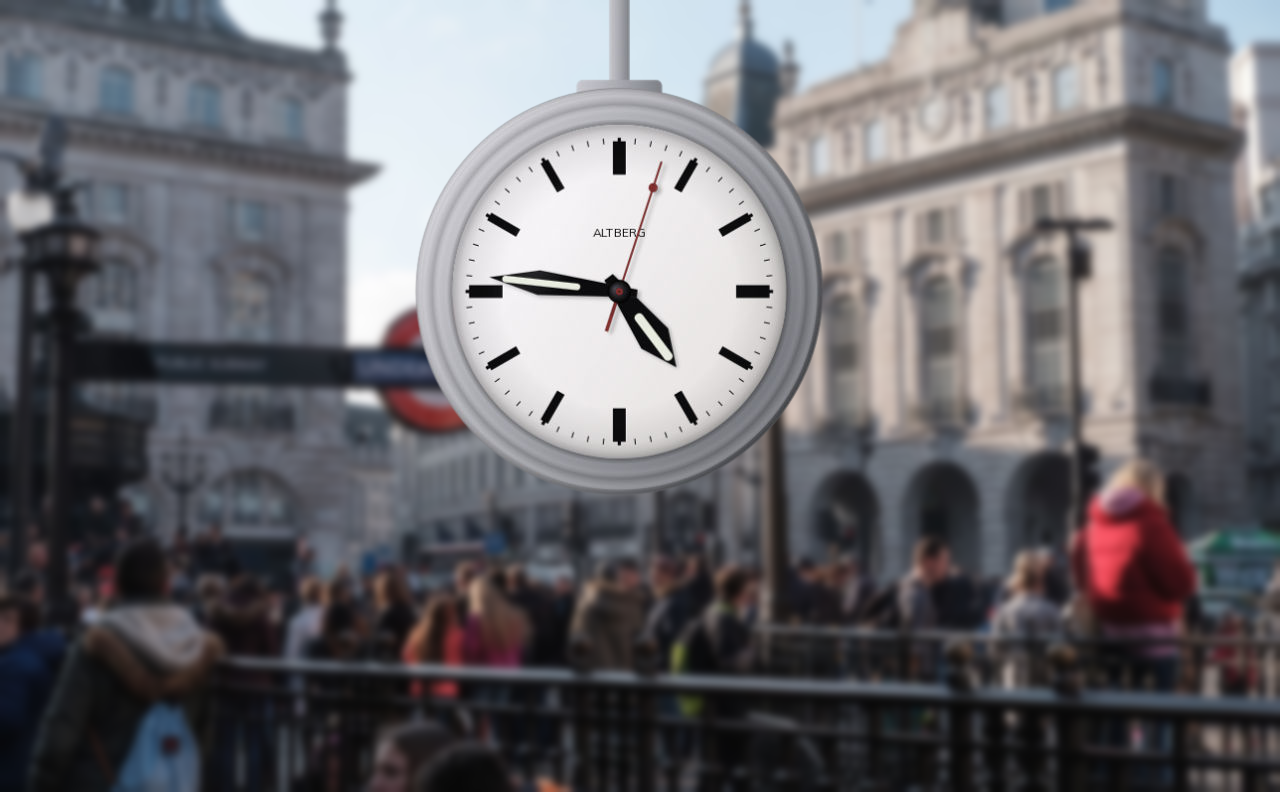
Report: 4:46:03
